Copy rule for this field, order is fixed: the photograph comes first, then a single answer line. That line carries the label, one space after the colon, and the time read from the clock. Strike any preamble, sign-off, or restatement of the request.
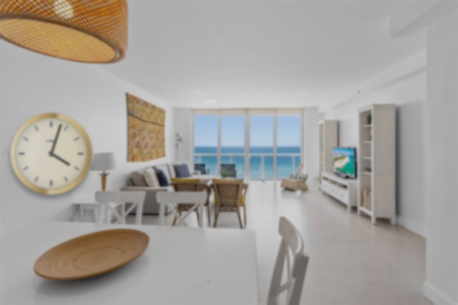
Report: 4:03
